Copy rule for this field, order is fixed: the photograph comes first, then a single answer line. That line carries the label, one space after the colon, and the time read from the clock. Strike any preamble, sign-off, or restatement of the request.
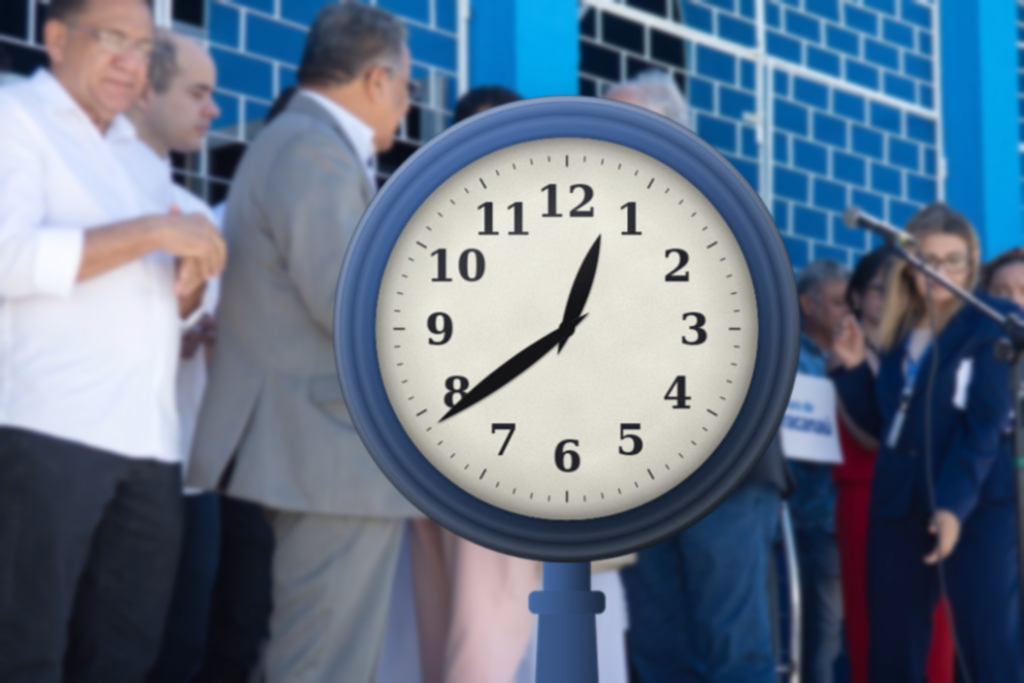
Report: 12:39
